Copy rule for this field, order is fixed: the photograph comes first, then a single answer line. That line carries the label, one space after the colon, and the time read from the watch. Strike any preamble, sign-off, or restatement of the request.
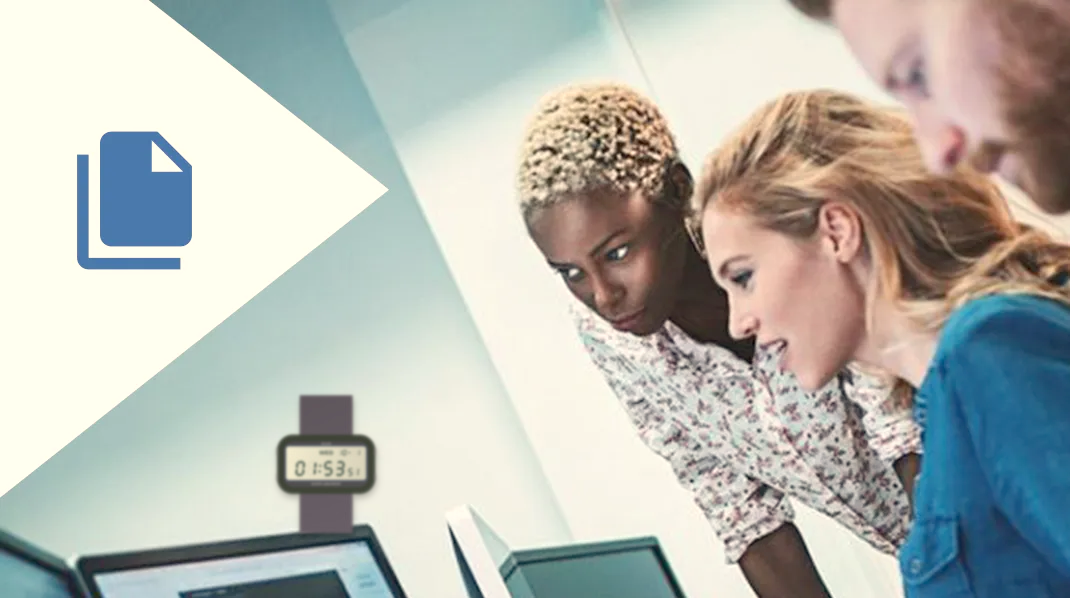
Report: 1:53
